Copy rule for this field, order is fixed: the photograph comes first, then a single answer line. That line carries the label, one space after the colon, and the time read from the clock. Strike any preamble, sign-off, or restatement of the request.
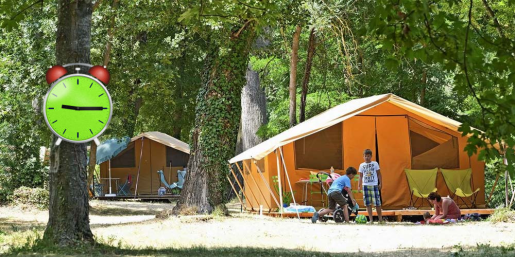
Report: 9:15
